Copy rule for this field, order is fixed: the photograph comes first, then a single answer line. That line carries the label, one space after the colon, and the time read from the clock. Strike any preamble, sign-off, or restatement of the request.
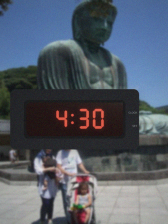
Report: 4:30
